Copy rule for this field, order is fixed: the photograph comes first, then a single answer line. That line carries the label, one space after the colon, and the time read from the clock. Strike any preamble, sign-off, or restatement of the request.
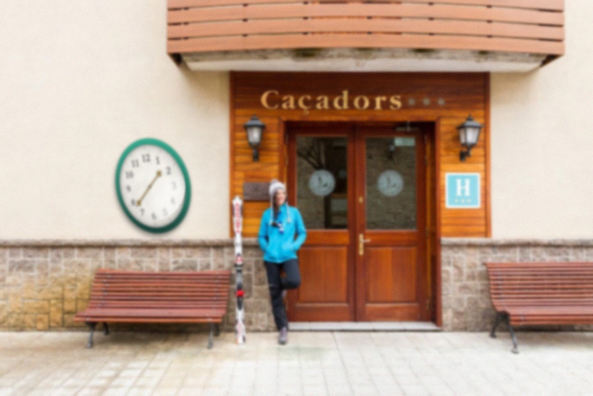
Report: 1:38
